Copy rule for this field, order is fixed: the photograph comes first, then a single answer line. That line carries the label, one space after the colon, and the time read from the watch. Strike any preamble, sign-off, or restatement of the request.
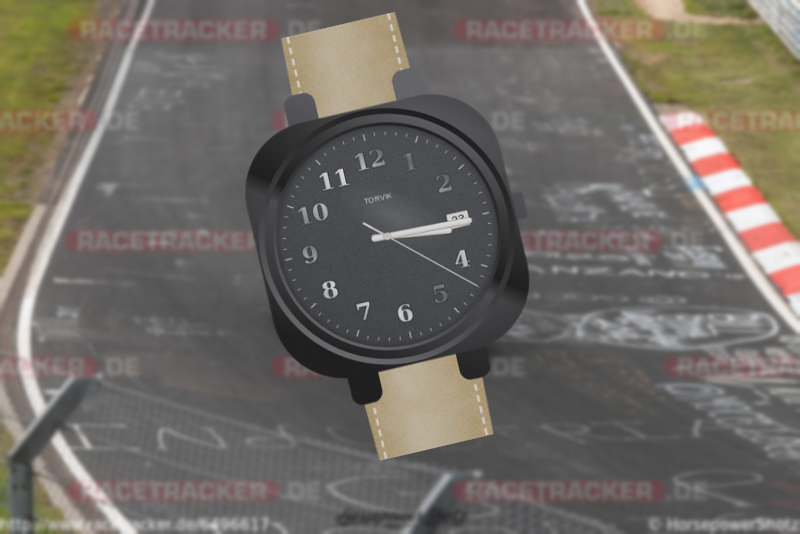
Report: 3:15:22
